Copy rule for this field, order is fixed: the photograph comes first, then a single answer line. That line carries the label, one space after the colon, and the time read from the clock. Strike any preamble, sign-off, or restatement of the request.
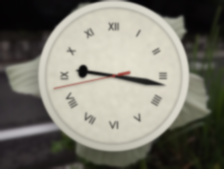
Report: 9:16:43
